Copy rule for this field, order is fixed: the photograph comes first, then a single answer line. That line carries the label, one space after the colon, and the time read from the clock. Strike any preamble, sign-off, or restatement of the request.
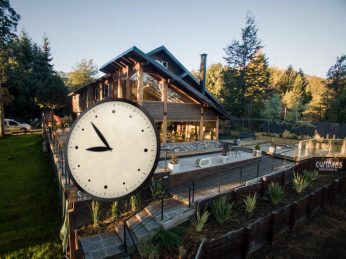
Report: 8:53
